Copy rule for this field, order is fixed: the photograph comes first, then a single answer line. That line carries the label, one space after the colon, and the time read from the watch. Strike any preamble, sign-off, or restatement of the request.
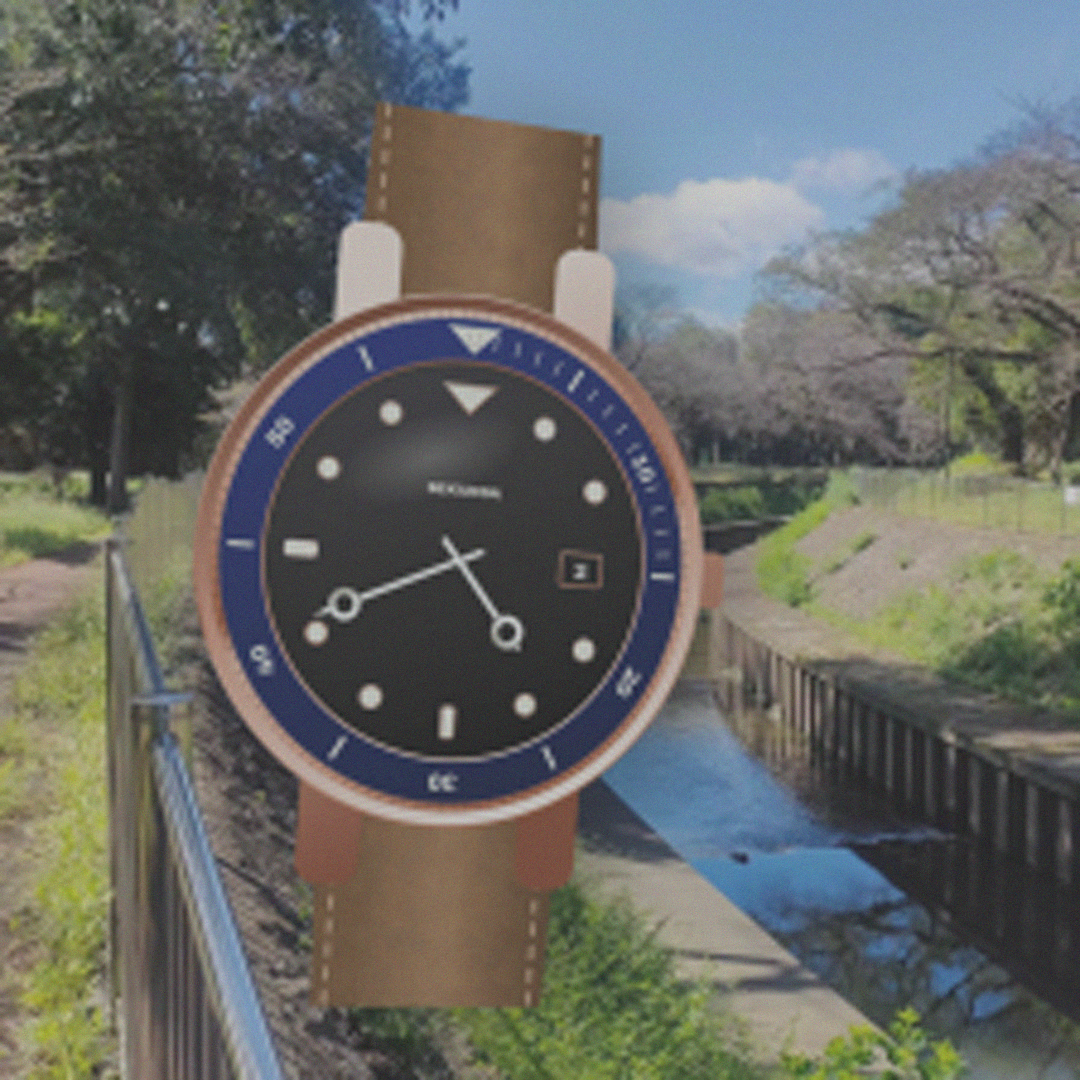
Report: 4:41
